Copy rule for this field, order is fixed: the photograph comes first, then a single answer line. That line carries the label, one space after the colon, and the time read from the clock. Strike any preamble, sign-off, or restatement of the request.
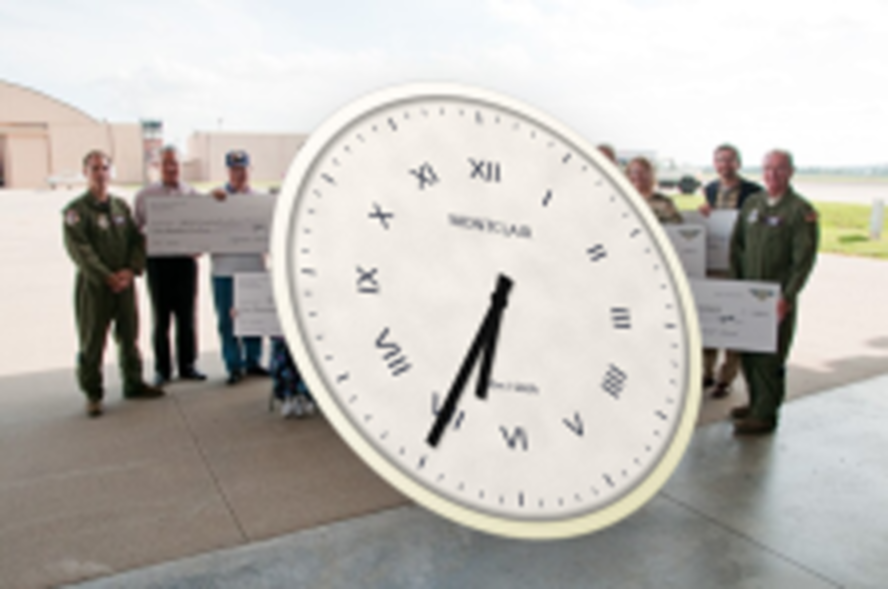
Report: 6:35
